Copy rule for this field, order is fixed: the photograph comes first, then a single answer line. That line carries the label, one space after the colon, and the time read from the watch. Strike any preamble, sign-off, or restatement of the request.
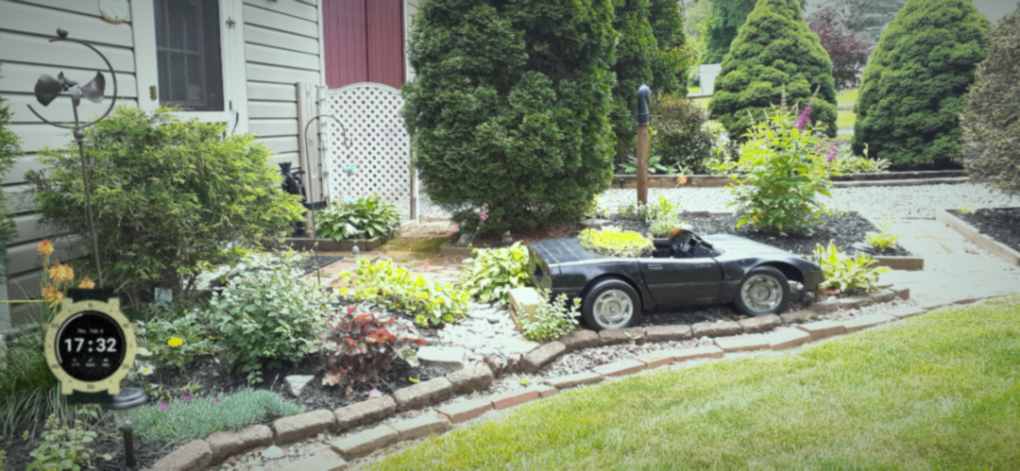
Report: 17:32
